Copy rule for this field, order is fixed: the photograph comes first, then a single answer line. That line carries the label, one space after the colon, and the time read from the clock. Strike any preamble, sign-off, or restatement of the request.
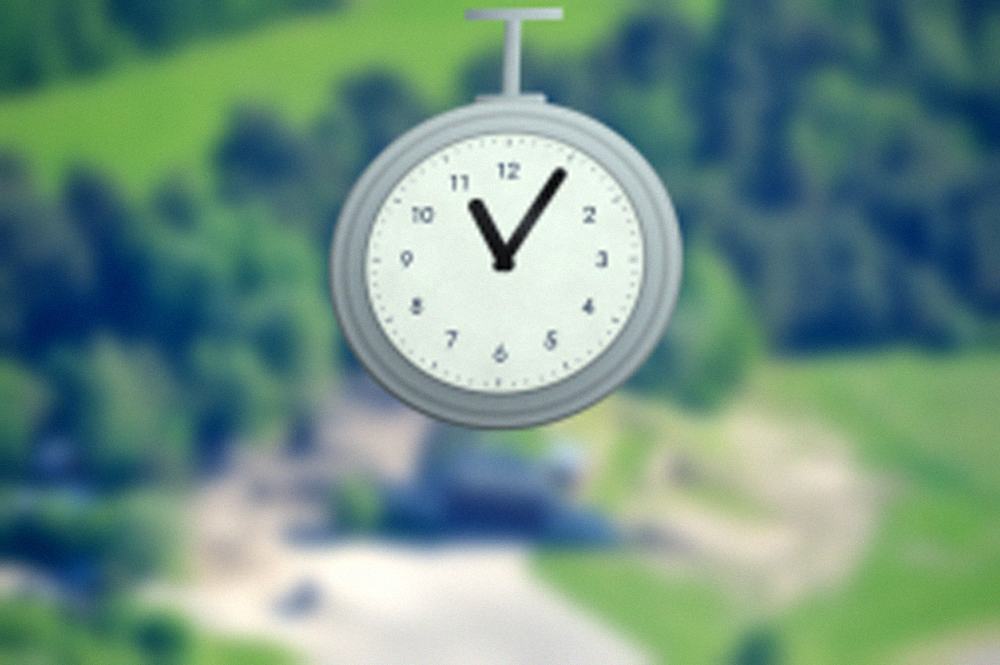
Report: 11:05
